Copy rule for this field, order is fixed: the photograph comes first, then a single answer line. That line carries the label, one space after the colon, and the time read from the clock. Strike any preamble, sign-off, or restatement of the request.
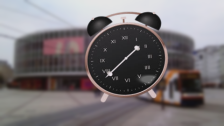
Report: 1:38
